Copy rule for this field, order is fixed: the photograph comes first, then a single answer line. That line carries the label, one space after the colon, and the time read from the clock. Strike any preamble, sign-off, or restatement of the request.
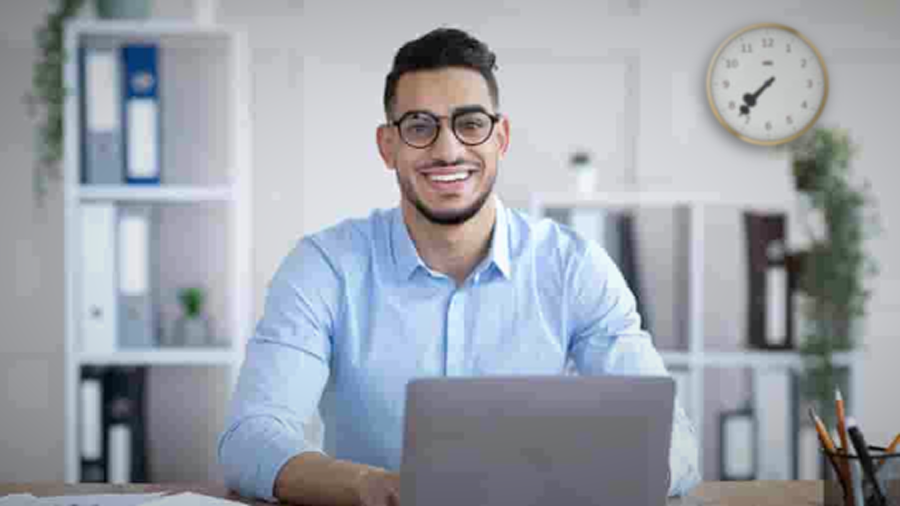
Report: 7:37
